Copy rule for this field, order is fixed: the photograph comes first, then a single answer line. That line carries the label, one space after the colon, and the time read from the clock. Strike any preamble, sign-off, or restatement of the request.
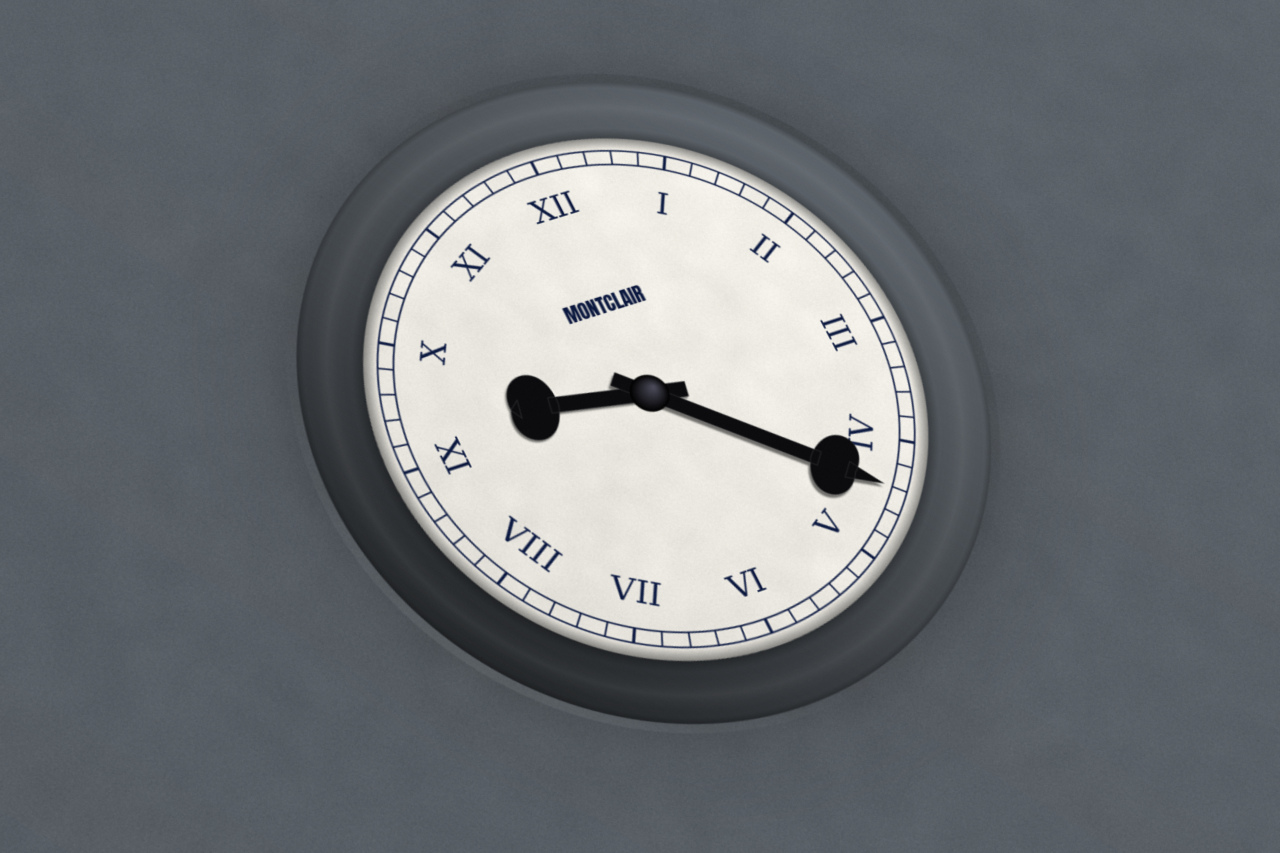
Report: 9:22
